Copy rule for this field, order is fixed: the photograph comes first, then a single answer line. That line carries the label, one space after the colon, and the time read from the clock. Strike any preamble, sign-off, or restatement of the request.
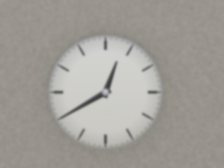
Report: 12:40
